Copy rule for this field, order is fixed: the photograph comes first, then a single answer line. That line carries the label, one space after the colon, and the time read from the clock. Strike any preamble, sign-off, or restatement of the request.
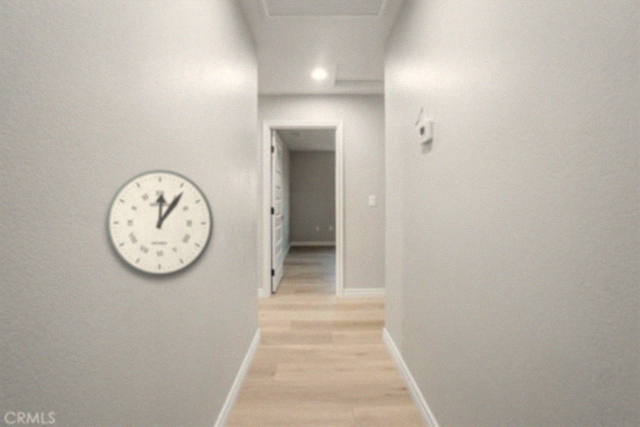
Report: 12:06
